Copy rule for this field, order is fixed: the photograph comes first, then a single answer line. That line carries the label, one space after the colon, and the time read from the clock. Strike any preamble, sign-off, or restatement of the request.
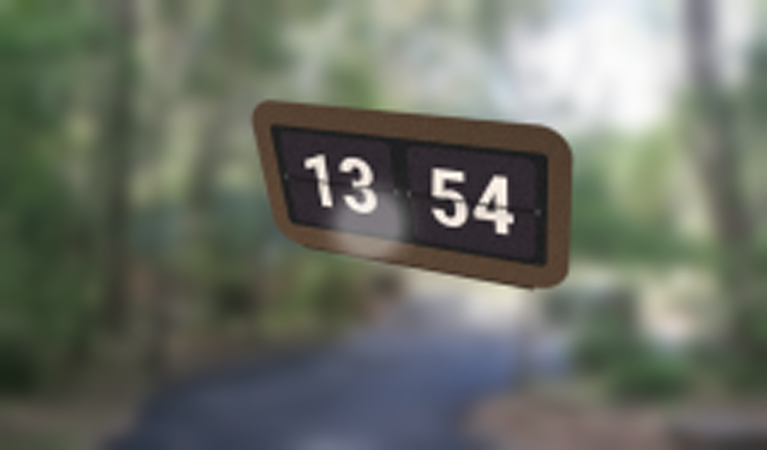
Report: 13:54
